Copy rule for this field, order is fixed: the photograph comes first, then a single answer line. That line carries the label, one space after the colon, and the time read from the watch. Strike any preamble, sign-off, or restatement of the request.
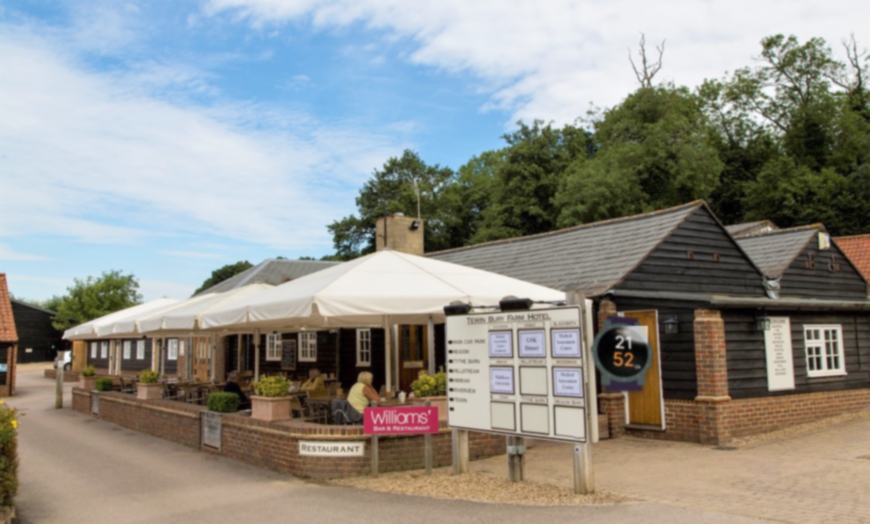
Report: 21:52
